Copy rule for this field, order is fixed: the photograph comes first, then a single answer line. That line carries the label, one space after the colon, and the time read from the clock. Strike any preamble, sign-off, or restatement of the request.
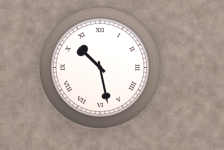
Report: 10:28
